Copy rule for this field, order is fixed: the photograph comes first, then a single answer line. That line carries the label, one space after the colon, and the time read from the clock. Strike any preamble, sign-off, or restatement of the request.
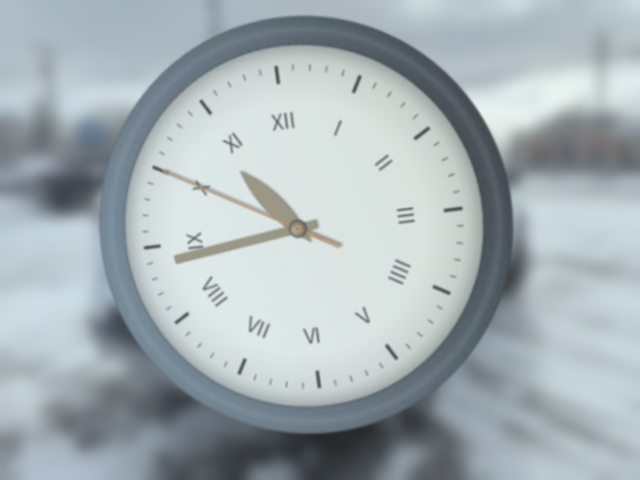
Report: 10:43:50
